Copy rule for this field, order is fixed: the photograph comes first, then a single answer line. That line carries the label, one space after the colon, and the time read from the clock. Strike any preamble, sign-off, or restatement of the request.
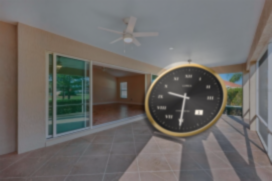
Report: 9:30
